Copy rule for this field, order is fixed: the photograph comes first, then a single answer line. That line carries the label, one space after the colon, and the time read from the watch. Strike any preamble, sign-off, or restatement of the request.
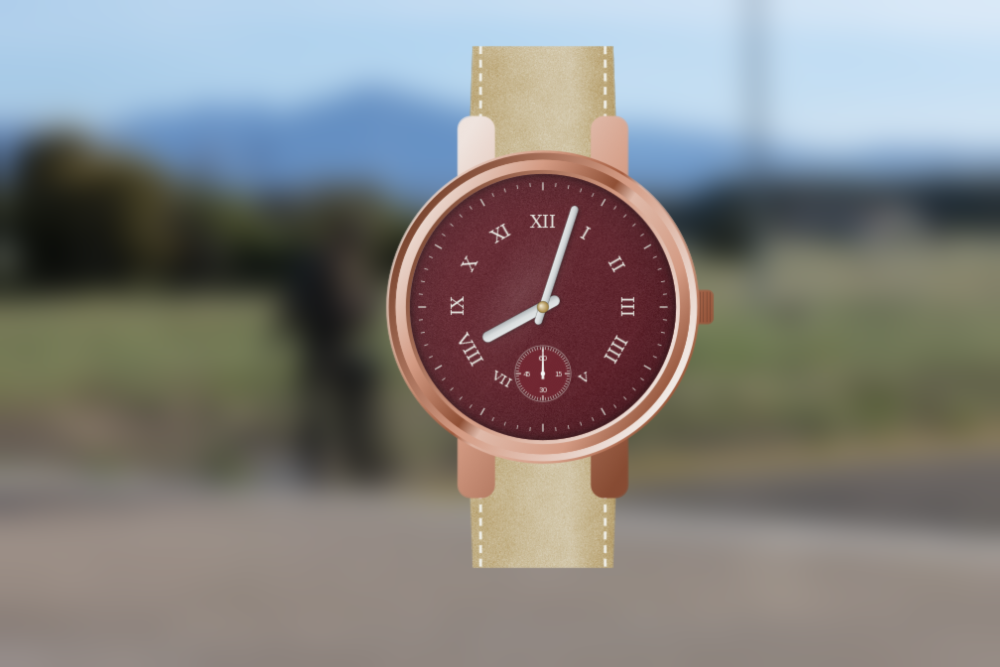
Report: 8:03
